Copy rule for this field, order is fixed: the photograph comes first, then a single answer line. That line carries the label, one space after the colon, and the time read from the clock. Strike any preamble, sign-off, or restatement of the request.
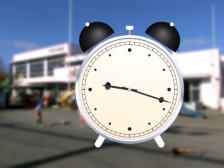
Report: 9:18
